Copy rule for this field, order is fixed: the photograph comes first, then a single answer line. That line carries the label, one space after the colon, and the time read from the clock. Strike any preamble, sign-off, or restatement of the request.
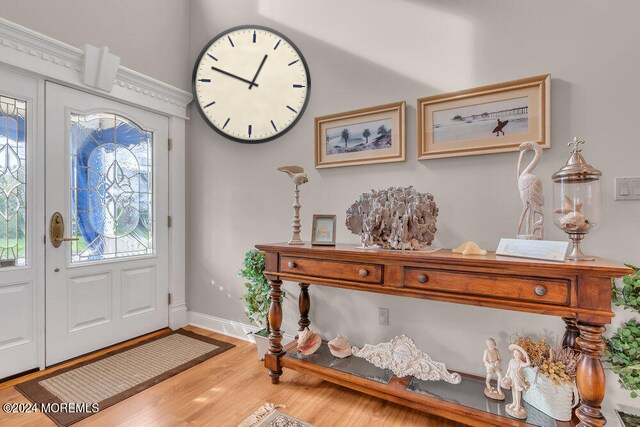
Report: 12:48
